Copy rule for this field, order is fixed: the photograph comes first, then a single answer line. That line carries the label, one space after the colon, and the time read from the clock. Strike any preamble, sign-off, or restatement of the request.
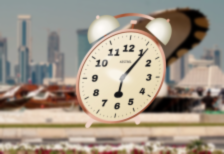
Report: 6:06
